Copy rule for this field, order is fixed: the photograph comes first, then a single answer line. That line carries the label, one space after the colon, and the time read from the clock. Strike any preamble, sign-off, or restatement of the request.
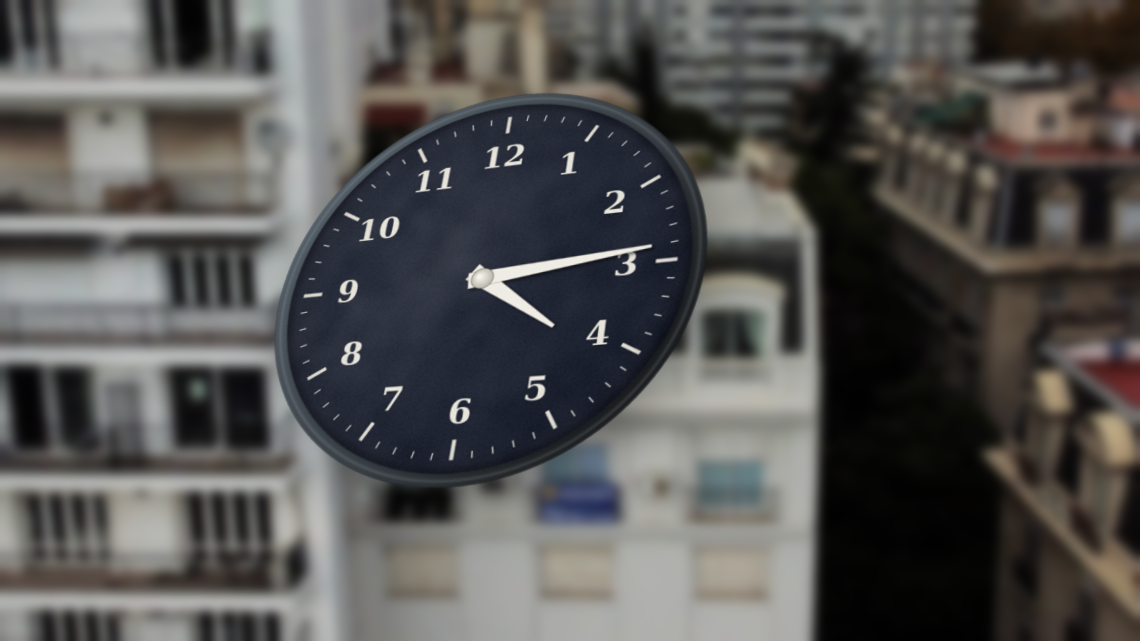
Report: 4:14
